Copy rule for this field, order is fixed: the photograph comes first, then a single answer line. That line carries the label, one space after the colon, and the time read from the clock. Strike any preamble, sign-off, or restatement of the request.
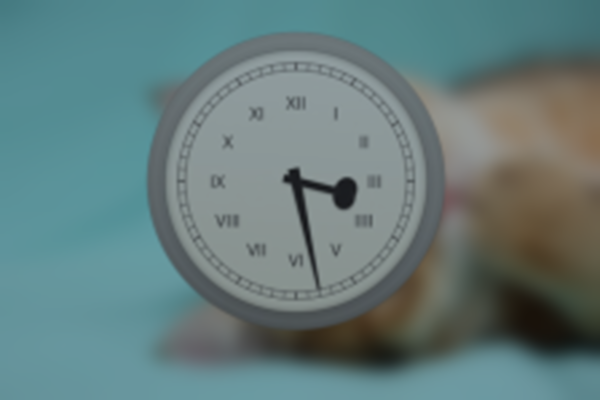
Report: 3:28
